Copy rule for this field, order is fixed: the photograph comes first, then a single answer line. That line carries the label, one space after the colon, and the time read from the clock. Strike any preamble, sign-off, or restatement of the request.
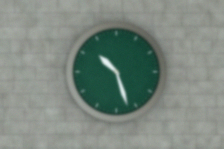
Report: 10:27
